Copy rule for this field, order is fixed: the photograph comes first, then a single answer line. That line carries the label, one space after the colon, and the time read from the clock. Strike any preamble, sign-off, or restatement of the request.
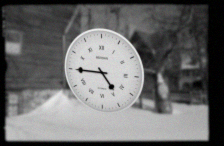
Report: 4:45
